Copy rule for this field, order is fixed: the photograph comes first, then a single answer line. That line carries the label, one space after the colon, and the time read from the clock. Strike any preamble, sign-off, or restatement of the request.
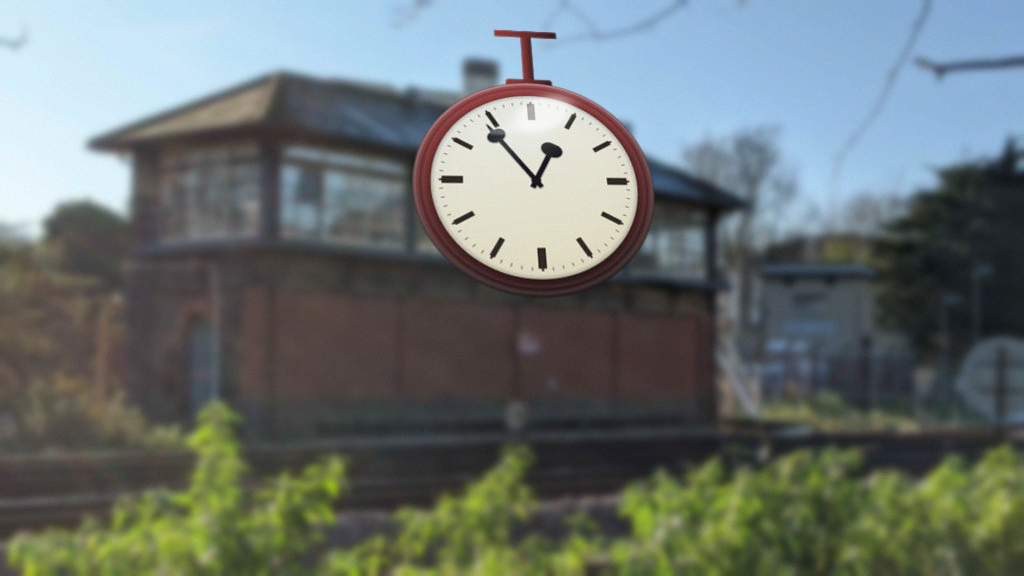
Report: 12:54
